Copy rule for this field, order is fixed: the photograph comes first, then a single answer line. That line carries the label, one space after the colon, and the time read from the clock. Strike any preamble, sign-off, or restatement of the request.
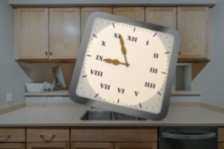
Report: 8:56
